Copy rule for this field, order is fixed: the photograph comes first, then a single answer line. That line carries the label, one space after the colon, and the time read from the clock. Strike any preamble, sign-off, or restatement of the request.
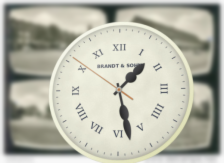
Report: 1:27:51
